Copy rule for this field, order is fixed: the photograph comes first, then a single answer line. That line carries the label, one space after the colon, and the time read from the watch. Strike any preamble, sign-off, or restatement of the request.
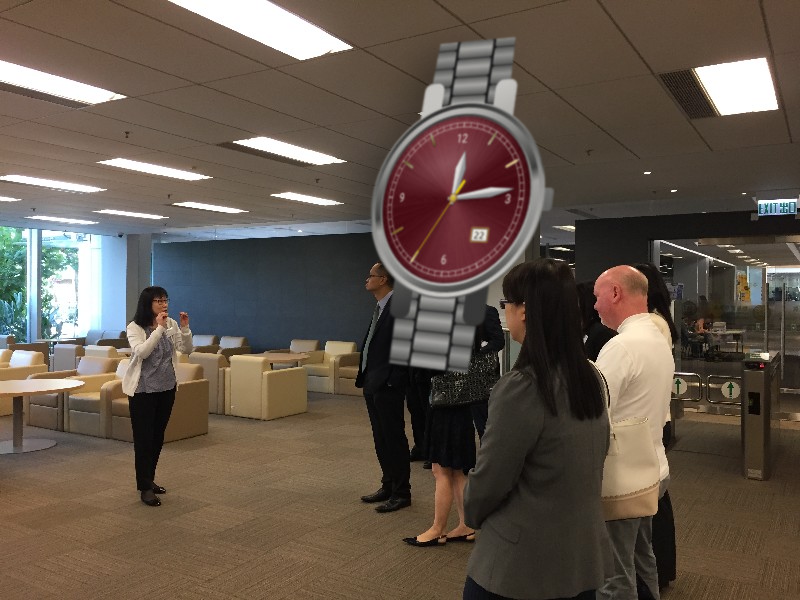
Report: 12:13:35
